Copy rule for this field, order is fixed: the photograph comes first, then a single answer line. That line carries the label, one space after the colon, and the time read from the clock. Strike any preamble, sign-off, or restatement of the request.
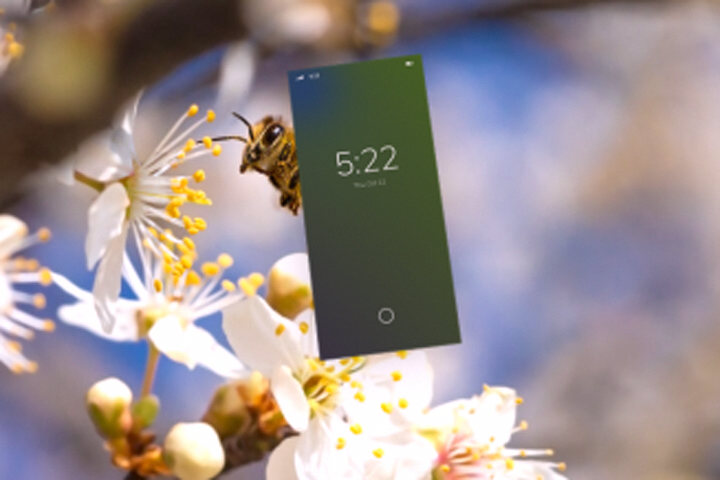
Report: 5:22
